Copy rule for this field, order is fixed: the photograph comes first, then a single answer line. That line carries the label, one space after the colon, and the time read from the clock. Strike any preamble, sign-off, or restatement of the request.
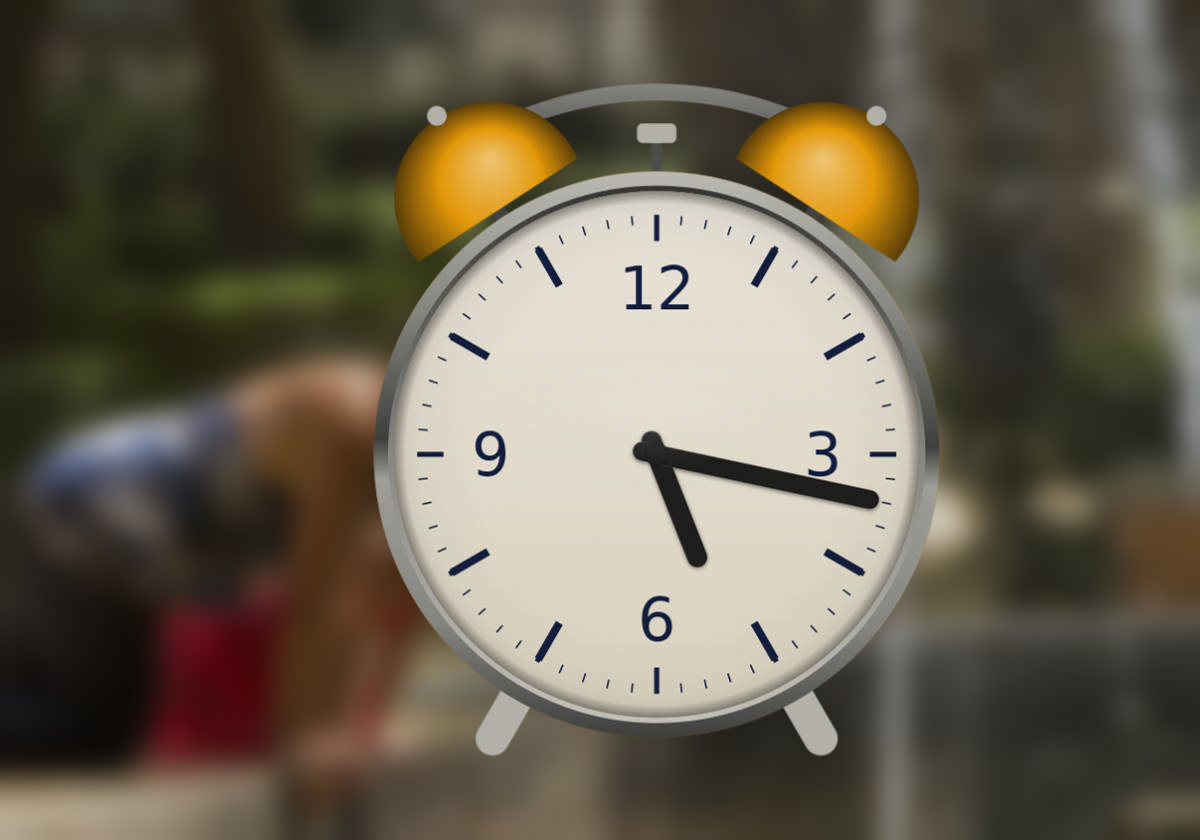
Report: 5:17
